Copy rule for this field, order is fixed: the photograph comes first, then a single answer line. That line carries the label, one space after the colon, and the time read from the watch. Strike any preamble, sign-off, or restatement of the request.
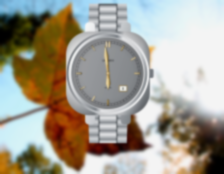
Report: 5:59
